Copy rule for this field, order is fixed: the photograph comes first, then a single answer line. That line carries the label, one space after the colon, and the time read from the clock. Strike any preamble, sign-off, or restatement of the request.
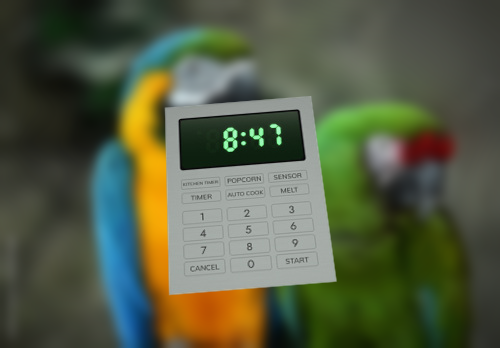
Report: 8:47
